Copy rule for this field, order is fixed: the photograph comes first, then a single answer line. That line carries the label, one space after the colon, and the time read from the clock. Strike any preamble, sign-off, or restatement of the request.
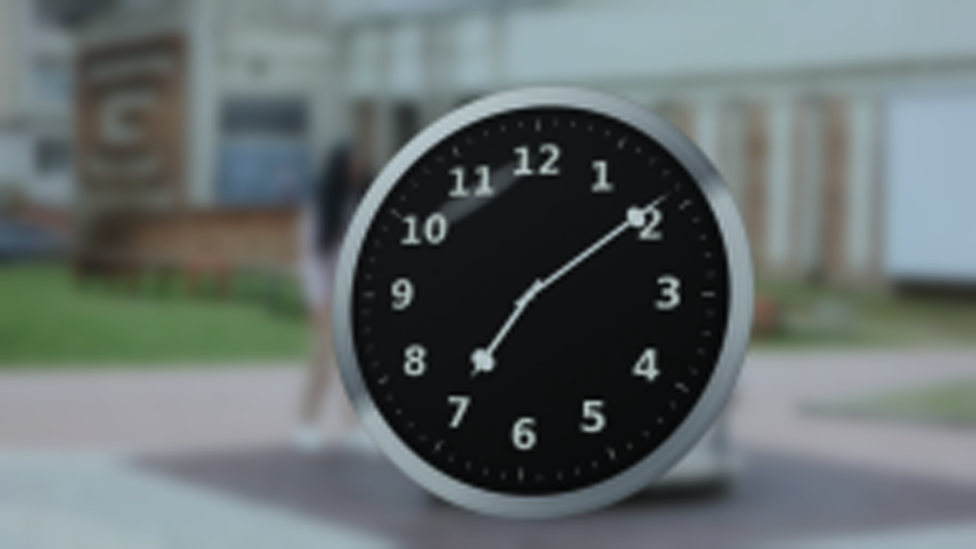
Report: 7:09
